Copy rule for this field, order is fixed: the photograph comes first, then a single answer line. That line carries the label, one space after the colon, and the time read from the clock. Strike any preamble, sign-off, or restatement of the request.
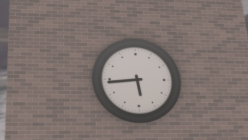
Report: 5:44
